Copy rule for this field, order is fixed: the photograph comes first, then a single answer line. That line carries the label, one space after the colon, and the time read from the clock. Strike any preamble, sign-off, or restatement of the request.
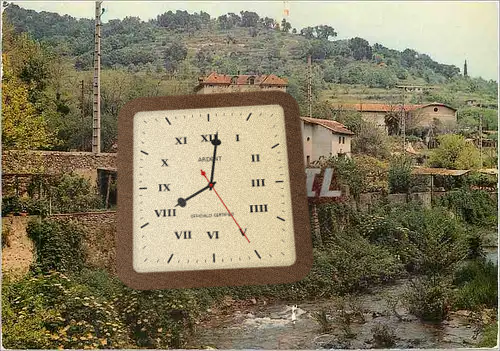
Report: 8:01:25
